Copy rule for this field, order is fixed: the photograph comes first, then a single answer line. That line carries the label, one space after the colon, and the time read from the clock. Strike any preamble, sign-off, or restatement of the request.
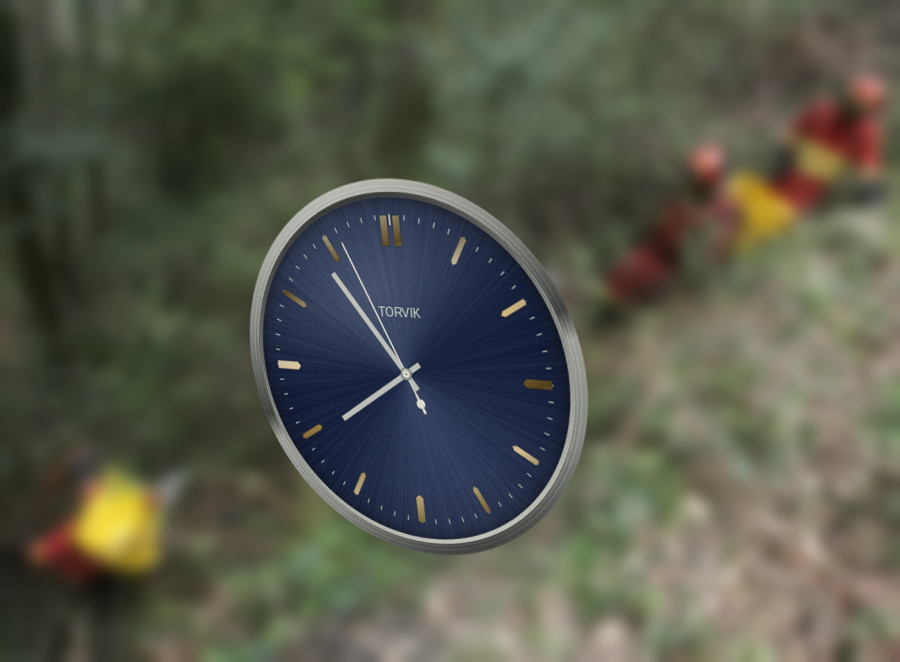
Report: 7:53:56
